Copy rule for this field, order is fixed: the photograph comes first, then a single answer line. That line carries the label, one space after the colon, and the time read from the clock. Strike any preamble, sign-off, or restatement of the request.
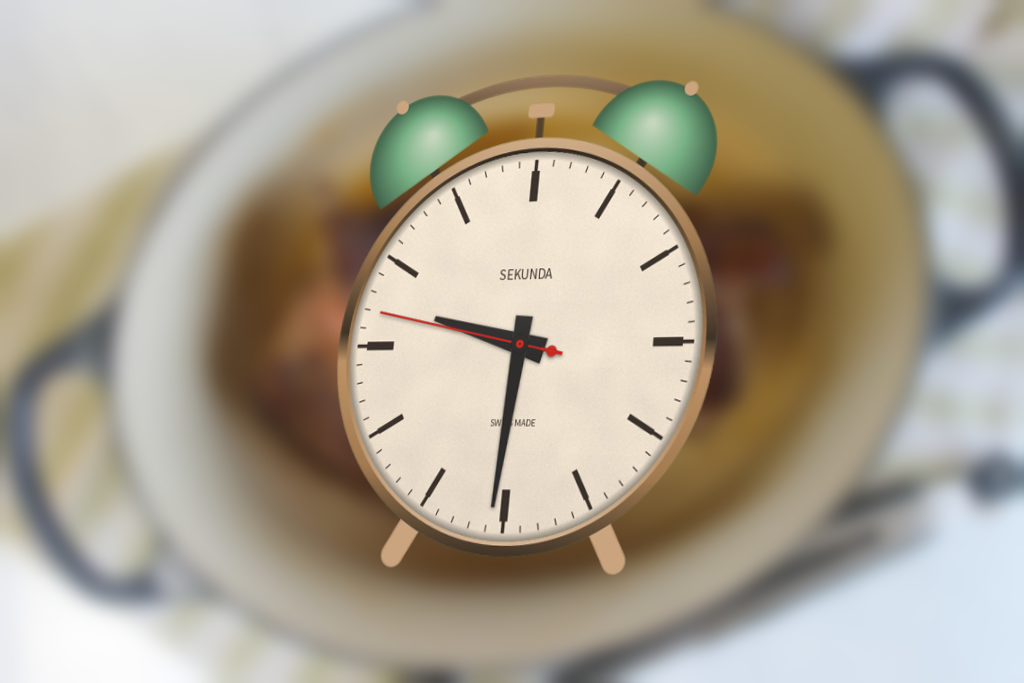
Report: 9:30:47
